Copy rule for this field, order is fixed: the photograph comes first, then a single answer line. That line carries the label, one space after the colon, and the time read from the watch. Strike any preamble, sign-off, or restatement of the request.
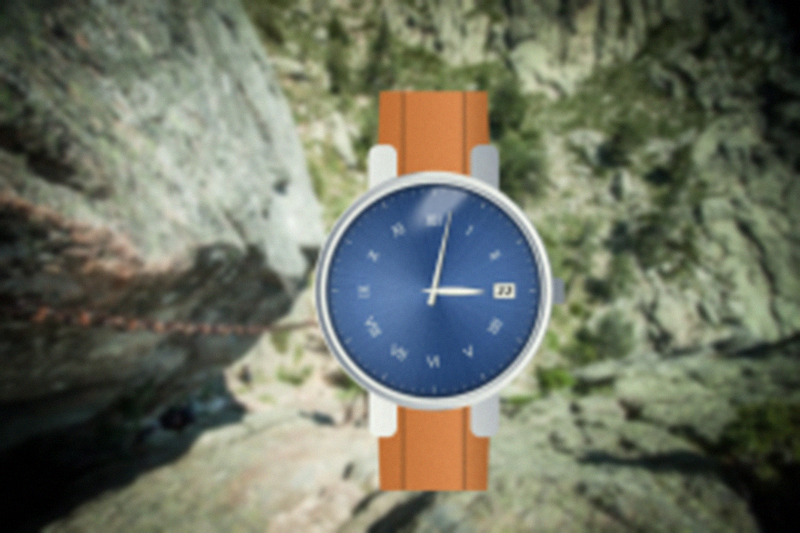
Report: 3:02
